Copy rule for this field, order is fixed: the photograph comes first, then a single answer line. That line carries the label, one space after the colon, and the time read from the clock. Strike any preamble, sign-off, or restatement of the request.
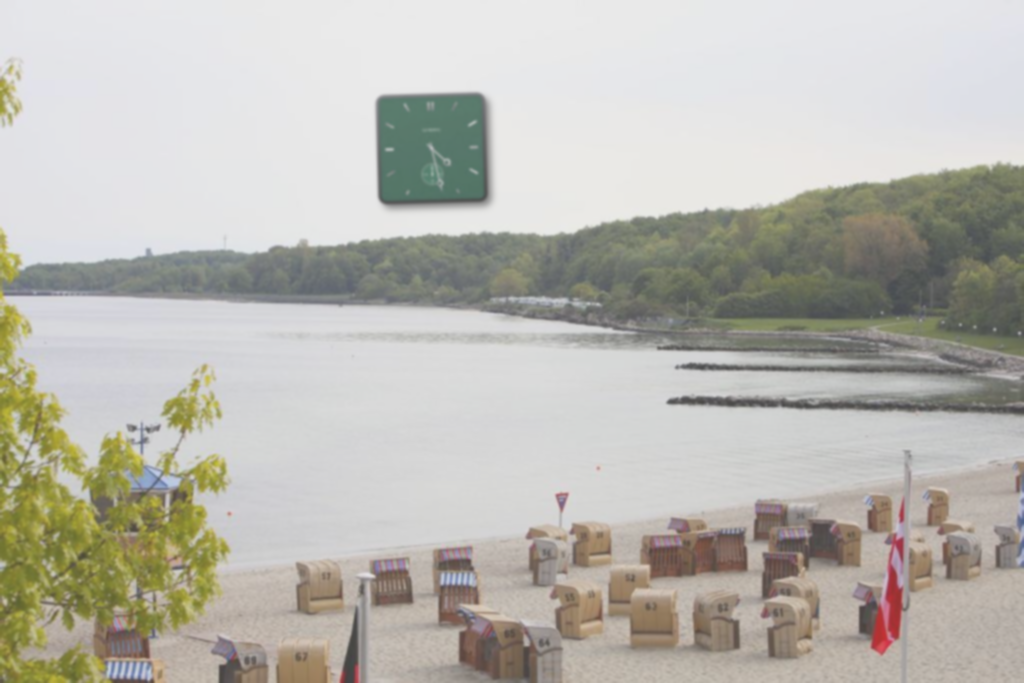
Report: 4:28
